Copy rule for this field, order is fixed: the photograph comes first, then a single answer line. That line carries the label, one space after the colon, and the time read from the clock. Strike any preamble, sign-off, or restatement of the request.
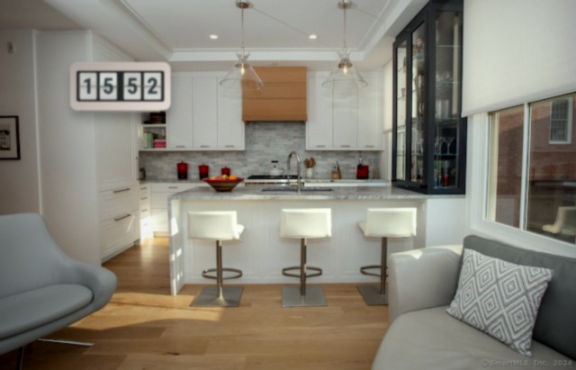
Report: 15:52
